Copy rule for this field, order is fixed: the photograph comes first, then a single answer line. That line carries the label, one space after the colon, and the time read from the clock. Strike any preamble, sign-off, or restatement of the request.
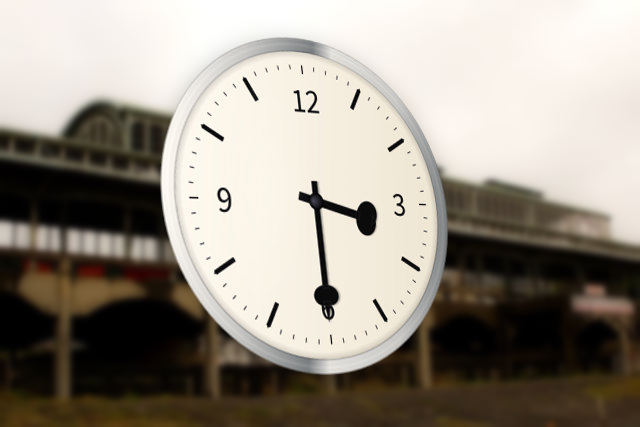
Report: 3:30
